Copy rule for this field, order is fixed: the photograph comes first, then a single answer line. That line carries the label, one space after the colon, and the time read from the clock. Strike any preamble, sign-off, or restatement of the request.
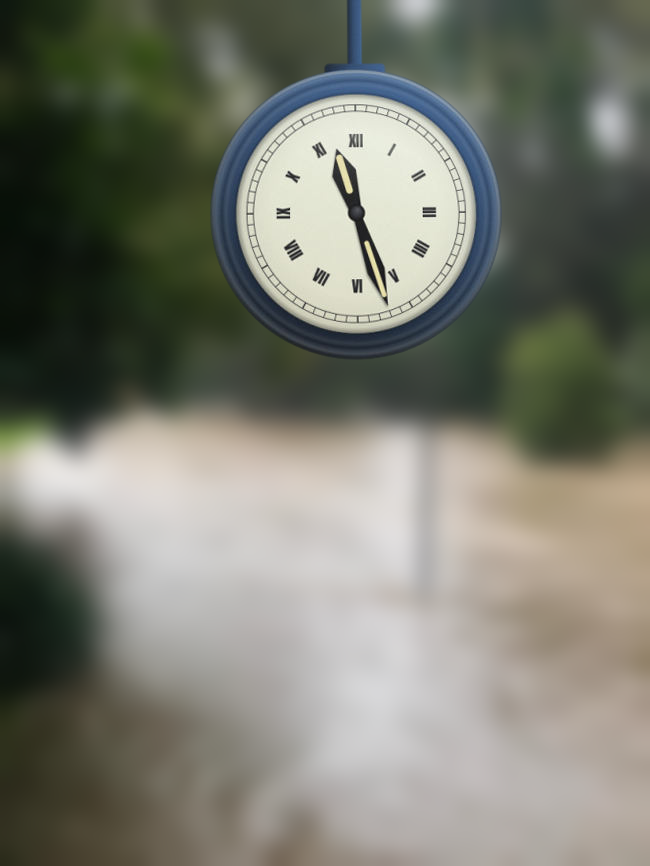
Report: 11:27
